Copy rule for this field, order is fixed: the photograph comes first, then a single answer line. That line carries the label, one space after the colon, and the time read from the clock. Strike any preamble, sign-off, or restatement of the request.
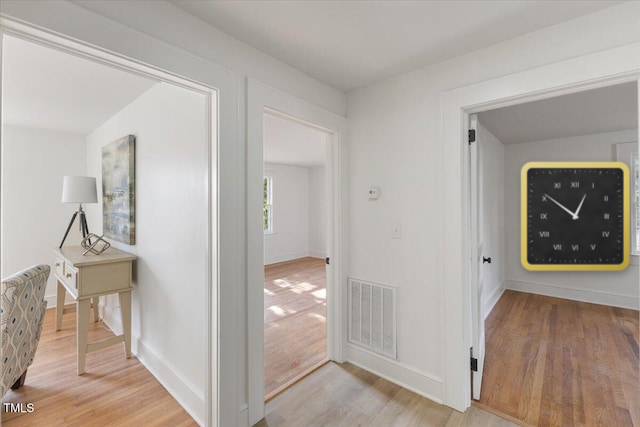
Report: 12:51
